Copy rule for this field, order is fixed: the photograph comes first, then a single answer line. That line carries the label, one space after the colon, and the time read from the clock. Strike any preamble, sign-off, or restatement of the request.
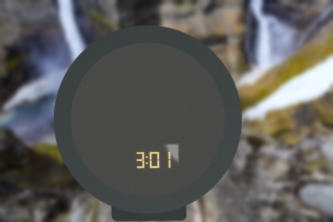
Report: 3:01
